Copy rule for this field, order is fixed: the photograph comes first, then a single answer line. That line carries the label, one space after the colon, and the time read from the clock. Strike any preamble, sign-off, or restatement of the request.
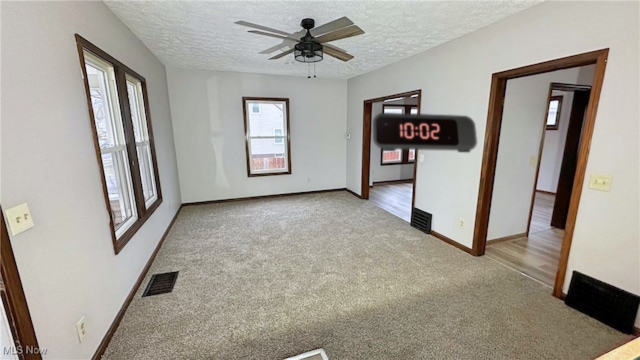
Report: 10:02
